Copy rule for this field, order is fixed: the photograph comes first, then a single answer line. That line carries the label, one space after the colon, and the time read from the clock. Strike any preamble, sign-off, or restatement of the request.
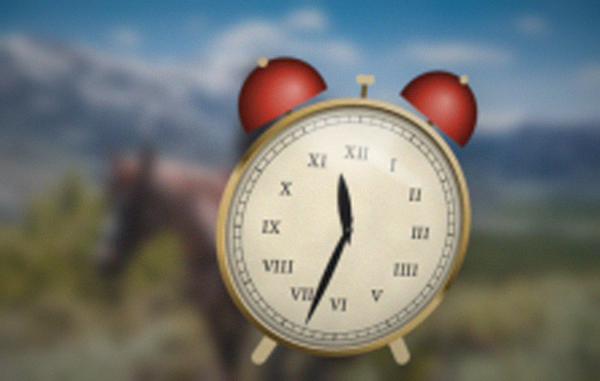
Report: 11:33
